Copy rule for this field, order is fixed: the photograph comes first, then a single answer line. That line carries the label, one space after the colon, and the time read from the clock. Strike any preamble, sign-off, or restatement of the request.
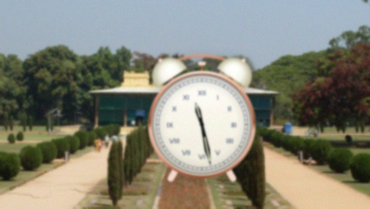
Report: 11:28
